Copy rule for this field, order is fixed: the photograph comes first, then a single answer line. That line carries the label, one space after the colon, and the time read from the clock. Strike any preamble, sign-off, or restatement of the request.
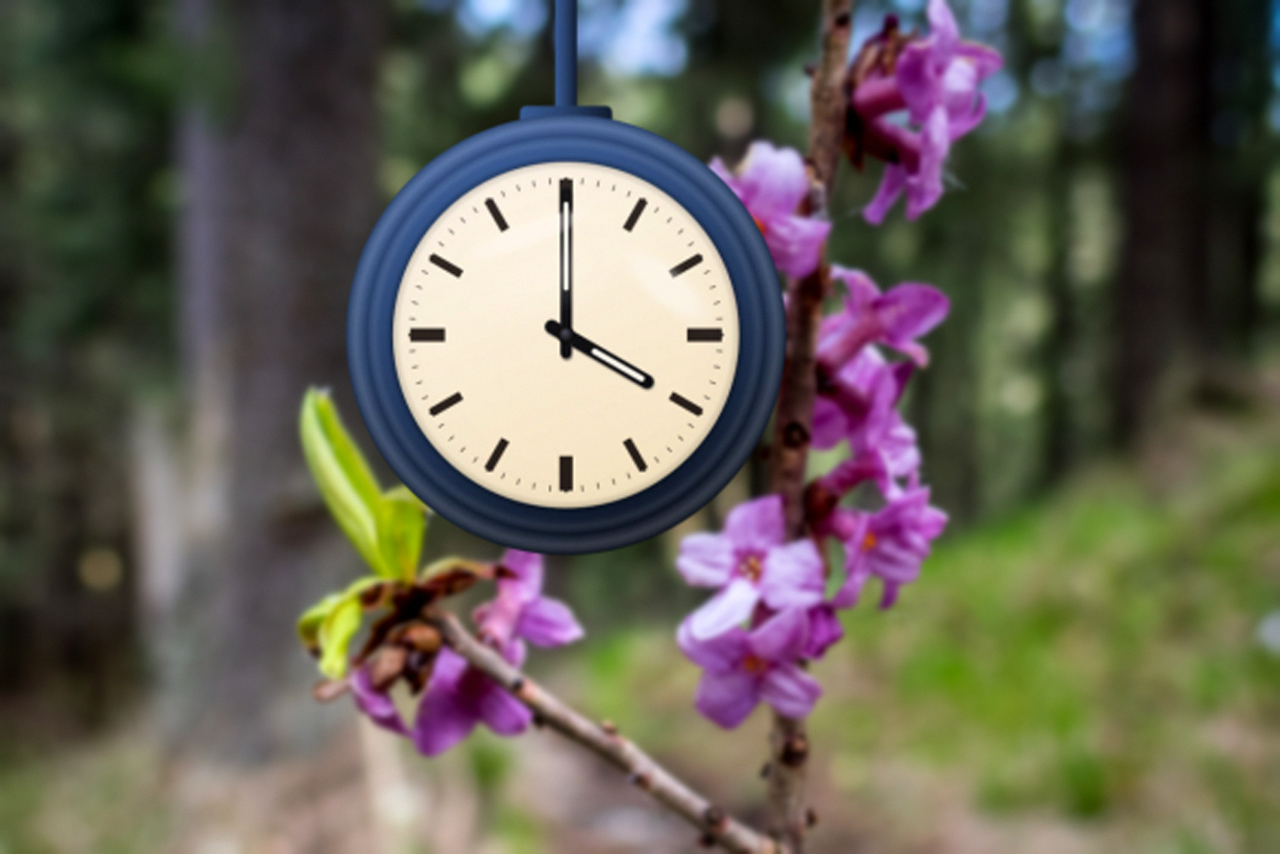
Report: 4:00
